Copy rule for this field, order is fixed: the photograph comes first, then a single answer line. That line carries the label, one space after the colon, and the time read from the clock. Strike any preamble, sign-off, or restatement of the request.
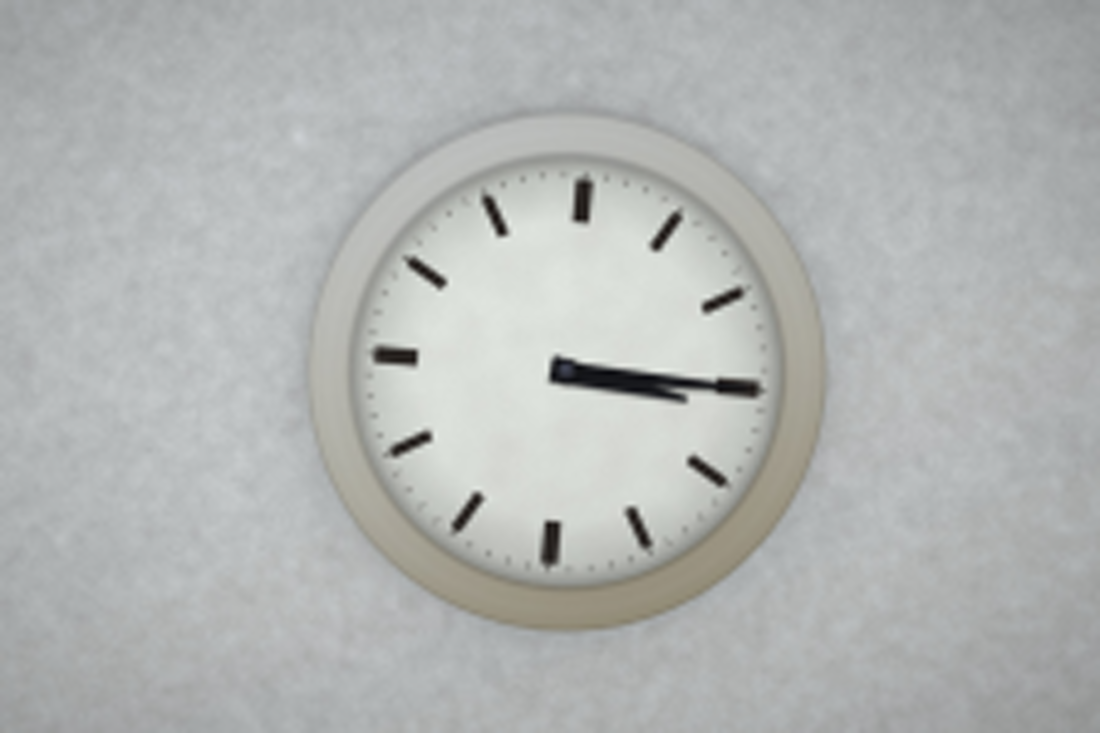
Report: 3:15
